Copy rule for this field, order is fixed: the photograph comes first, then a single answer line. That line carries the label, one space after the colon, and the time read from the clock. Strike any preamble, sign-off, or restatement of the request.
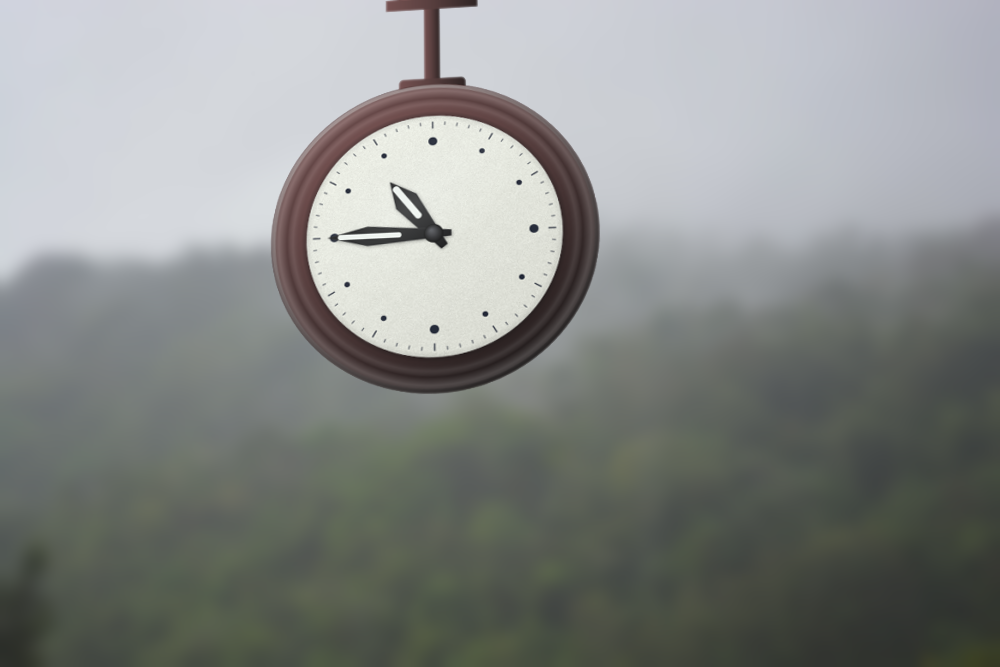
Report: 10:45
